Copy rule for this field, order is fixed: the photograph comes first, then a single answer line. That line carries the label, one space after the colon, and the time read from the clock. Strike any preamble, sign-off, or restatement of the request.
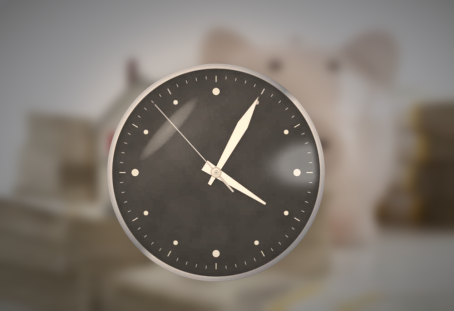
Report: 4:04:53
